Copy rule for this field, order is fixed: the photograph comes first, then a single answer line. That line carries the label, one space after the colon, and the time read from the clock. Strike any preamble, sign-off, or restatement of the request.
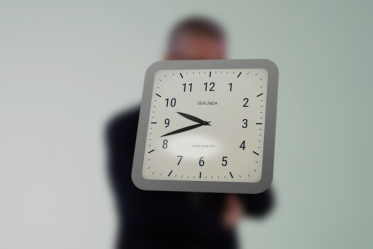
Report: 9:42
